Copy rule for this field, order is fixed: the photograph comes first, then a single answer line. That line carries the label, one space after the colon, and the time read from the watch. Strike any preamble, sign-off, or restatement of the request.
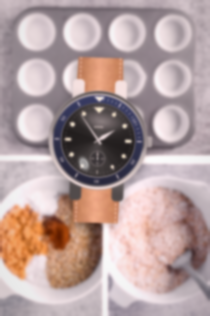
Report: 1:54
